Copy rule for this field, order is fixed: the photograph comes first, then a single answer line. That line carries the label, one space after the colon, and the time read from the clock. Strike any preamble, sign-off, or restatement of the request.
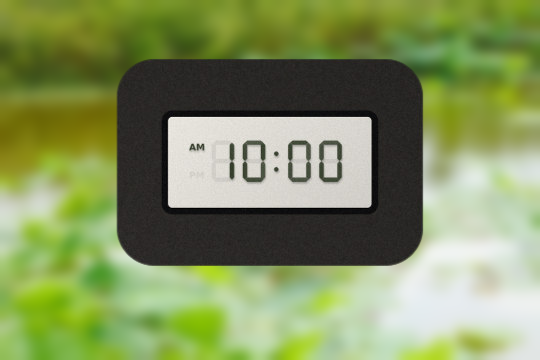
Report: 10:00
